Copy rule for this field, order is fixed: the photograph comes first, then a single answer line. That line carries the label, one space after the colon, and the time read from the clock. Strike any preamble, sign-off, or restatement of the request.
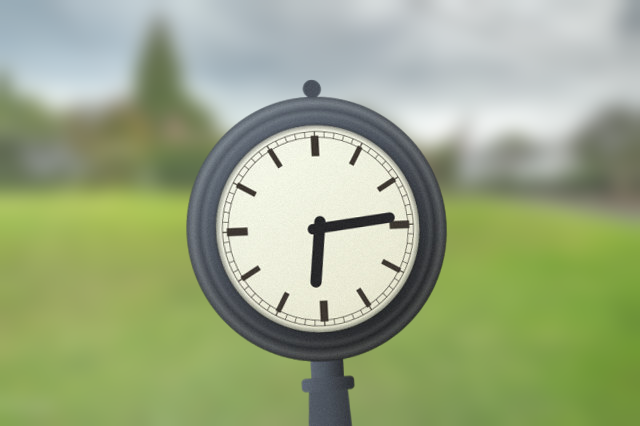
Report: 6:14
